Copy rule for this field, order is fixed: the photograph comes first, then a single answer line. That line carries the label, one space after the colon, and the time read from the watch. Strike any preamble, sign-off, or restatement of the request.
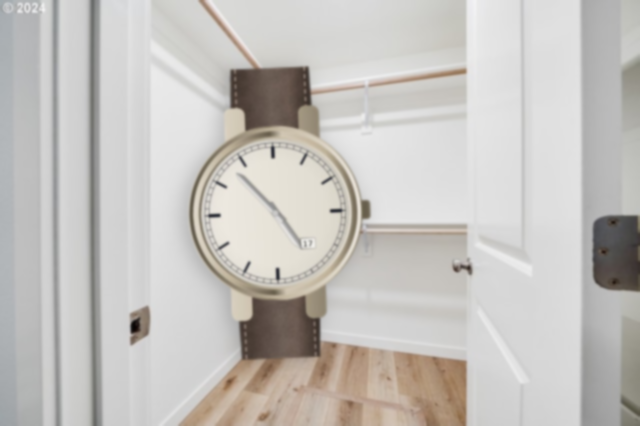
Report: 4:53
